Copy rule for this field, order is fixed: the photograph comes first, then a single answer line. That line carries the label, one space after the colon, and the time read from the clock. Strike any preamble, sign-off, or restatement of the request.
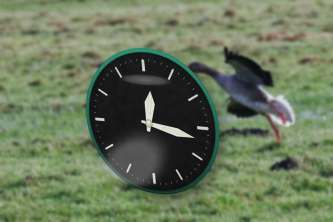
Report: 12:17
